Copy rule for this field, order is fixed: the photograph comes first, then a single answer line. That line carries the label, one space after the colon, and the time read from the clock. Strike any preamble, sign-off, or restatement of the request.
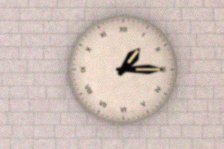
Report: 1:15
